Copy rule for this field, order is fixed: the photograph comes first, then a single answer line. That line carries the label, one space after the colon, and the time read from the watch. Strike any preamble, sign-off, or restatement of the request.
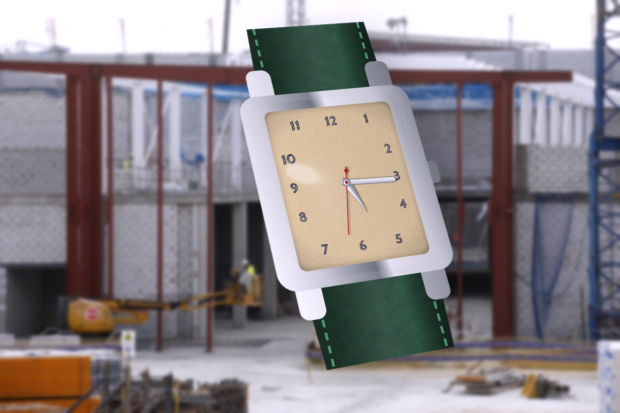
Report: 5:15:32
